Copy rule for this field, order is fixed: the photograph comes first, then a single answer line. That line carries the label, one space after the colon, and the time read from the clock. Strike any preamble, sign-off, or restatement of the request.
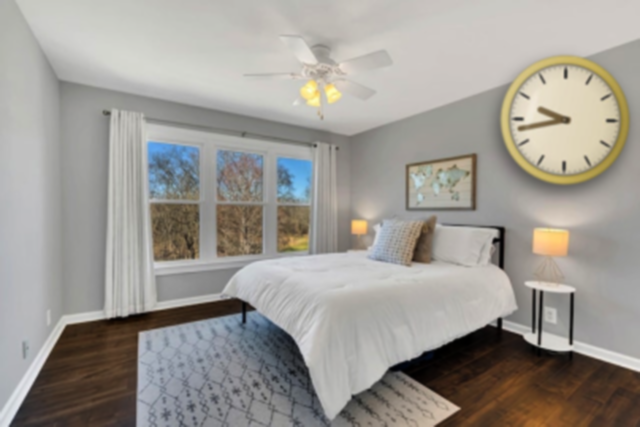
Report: 9:43
